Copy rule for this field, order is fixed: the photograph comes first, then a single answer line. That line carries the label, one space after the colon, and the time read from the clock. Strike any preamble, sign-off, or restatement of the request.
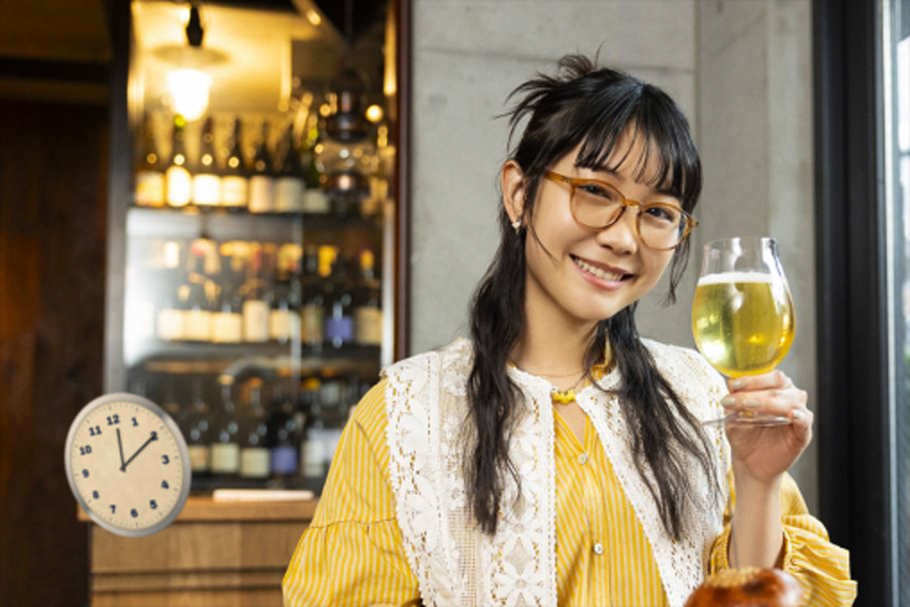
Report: 12:10
